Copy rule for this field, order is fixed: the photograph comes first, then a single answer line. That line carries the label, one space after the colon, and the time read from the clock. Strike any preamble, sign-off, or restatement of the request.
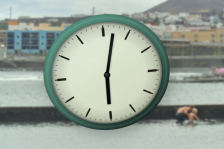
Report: 6:02
